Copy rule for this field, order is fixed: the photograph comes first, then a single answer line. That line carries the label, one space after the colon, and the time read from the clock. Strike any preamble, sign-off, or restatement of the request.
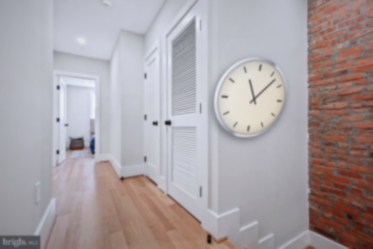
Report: 11:07
